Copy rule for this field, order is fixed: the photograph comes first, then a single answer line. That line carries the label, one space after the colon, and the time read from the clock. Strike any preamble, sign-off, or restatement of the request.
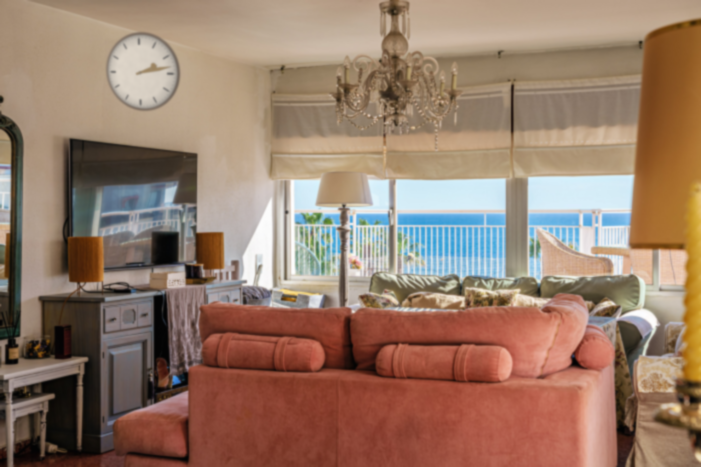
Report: 2:13
